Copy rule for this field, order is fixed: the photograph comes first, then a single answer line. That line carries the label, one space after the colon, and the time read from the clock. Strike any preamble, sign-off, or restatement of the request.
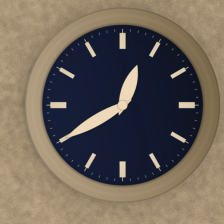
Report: 12:40
